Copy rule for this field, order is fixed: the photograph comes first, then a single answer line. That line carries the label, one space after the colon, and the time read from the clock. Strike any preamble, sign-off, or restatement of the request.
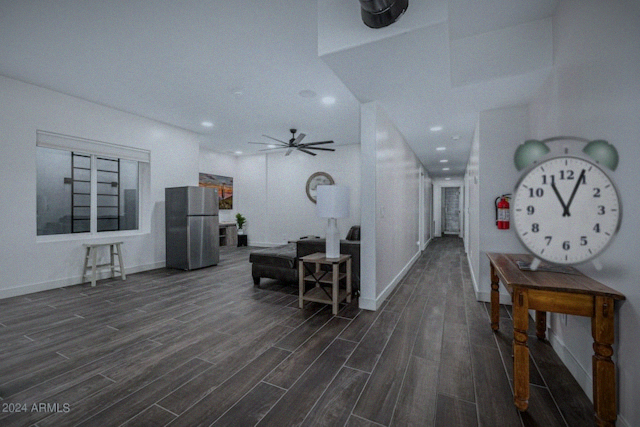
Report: 11:04
